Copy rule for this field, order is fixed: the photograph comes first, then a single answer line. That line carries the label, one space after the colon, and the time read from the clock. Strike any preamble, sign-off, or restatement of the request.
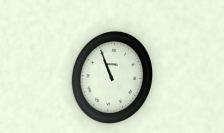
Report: 10:55
